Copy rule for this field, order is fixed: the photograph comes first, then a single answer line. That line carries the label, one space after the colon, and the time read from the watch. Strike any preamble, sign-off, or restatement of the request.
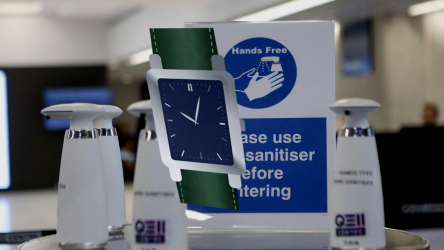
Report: 10:03
